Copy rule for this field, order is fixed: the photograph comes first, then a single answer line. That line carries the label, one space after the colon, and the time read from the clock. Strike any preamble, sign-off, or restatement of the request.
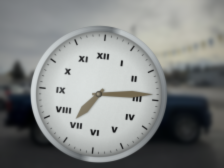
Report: 7:14
